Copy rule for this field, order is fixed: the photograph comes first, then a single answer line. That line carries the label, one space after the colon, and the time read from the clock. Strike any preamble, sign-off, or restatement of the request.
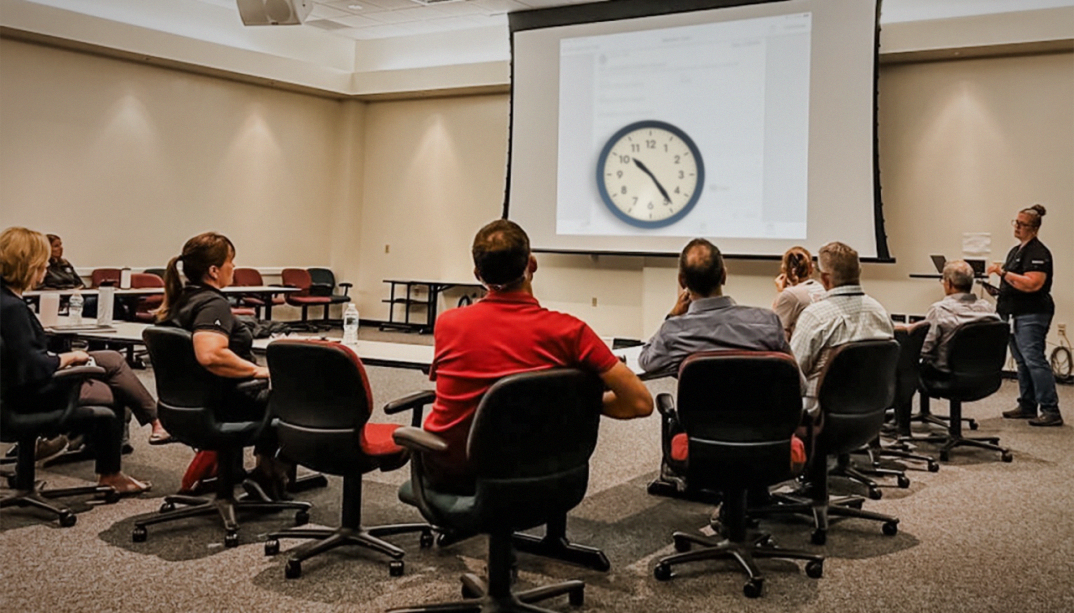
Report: 10:24
